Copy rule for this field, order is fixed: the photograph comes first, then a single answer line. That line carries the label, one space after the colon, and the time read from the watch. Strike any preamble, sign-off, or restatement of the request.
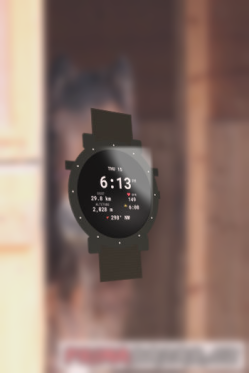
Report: 6:13
